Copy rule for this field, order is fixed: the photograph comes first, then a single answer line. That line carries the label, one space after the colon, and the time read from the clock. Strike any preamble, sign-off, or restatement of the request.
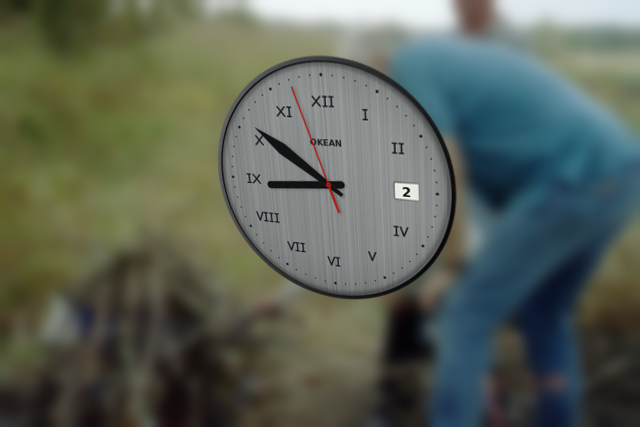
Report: 8:50:57
